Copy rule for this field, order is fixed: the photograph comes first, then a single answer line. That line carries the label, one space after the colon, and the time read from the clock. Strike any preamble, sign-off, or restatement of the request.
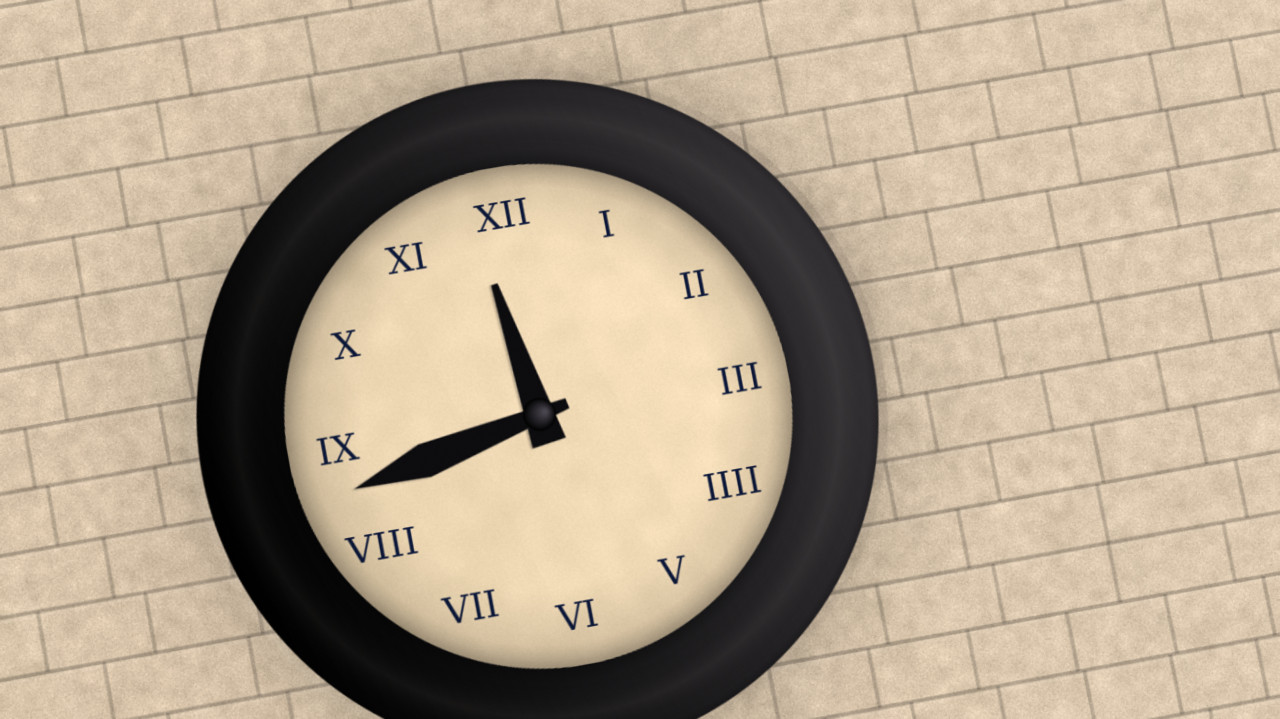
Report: 11:43
